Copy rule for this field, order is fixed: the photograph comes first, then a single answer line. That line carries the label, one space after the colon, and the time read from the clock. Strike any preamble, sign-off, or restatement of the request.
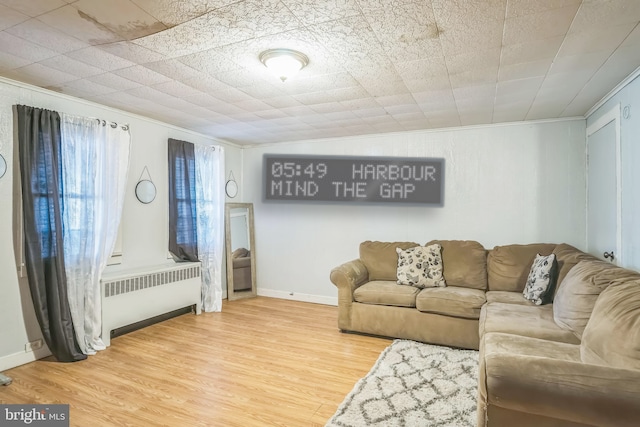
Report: 5:49
